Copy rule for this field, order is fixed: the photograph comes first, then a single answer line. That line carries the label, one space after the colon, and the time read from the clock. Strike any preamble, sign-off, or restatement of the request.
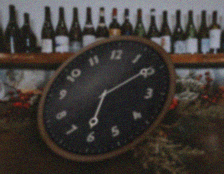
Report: 6:09
